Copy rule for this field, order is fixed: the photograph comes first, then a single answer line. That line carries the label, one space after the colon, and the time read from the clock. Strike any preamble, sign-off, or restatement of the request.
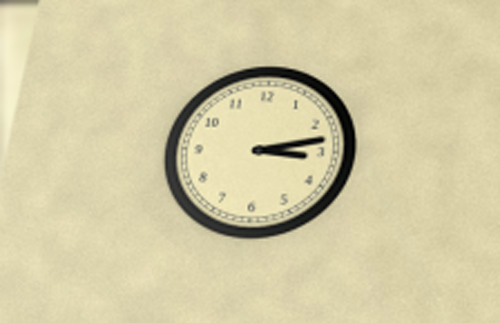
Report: 3:13
